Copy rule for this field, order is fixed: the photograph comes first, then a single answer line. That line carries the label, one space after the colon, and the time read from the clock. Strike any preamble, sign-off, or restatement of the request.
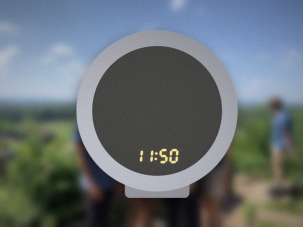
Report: 11:50
